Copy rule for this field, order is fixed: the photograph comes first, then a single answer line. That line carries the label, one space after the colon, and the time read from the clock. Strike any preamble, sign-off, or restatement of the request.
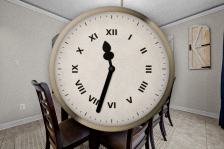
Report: 11:33
